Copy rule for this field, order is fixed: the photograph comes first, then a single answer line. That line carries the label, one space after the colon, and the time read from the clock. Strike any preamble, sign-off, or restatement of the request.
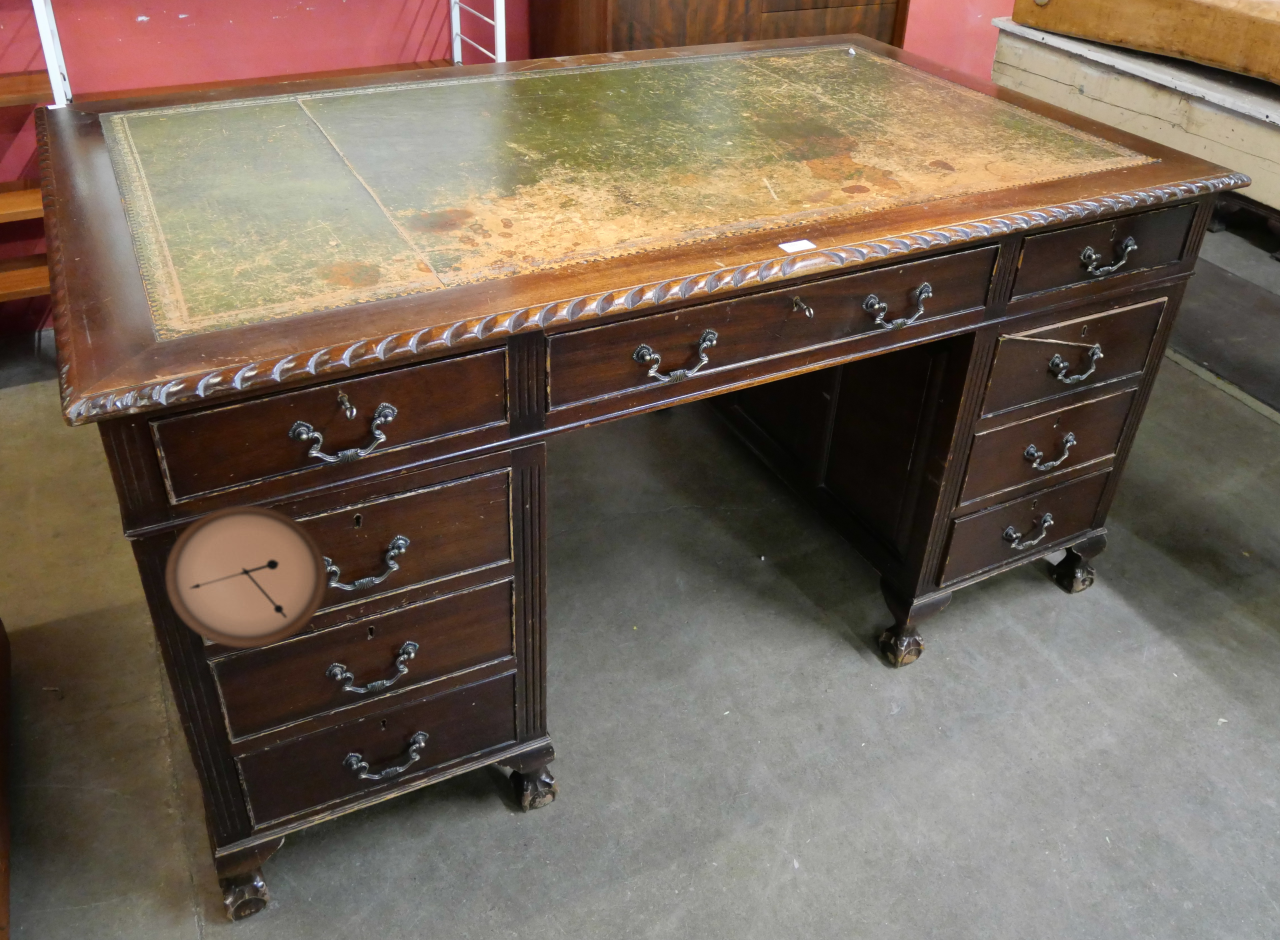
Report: 2:23:42
